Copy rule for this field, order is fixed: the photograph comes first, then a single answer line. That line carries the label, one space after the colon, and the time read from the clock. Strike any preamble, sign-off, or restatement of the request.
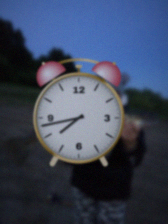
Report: 7:43
